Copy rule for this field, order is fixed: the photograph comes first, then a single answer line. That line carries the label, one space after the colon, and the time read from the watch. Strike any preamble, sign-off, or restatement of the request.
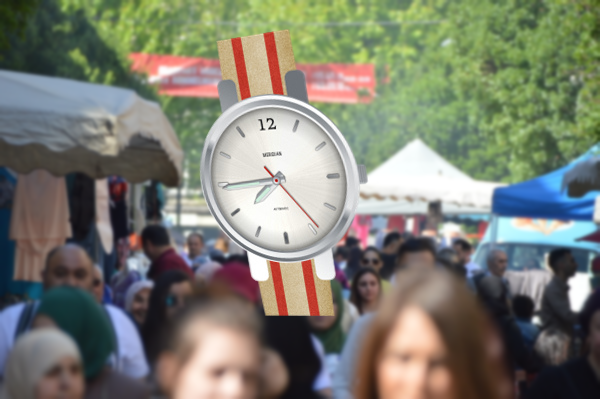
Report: 7:44:24
